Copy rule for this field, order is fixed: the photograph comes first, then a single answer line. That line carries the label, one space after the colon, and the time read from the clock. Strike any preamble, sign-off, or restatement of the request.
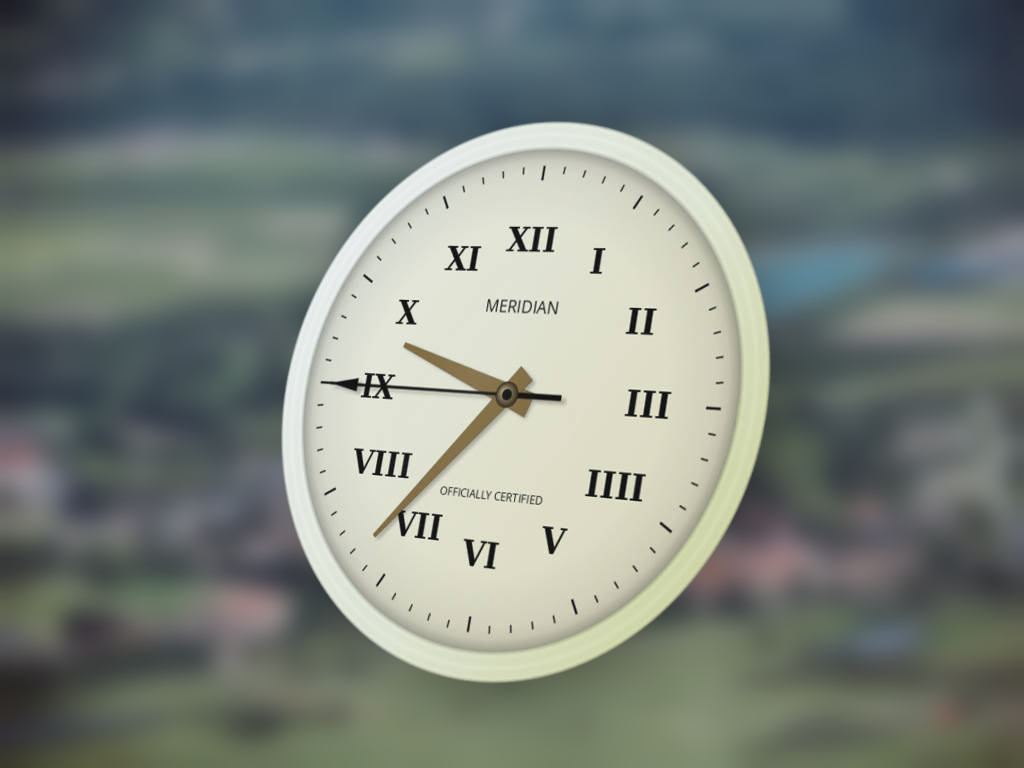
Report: 9:36:45
